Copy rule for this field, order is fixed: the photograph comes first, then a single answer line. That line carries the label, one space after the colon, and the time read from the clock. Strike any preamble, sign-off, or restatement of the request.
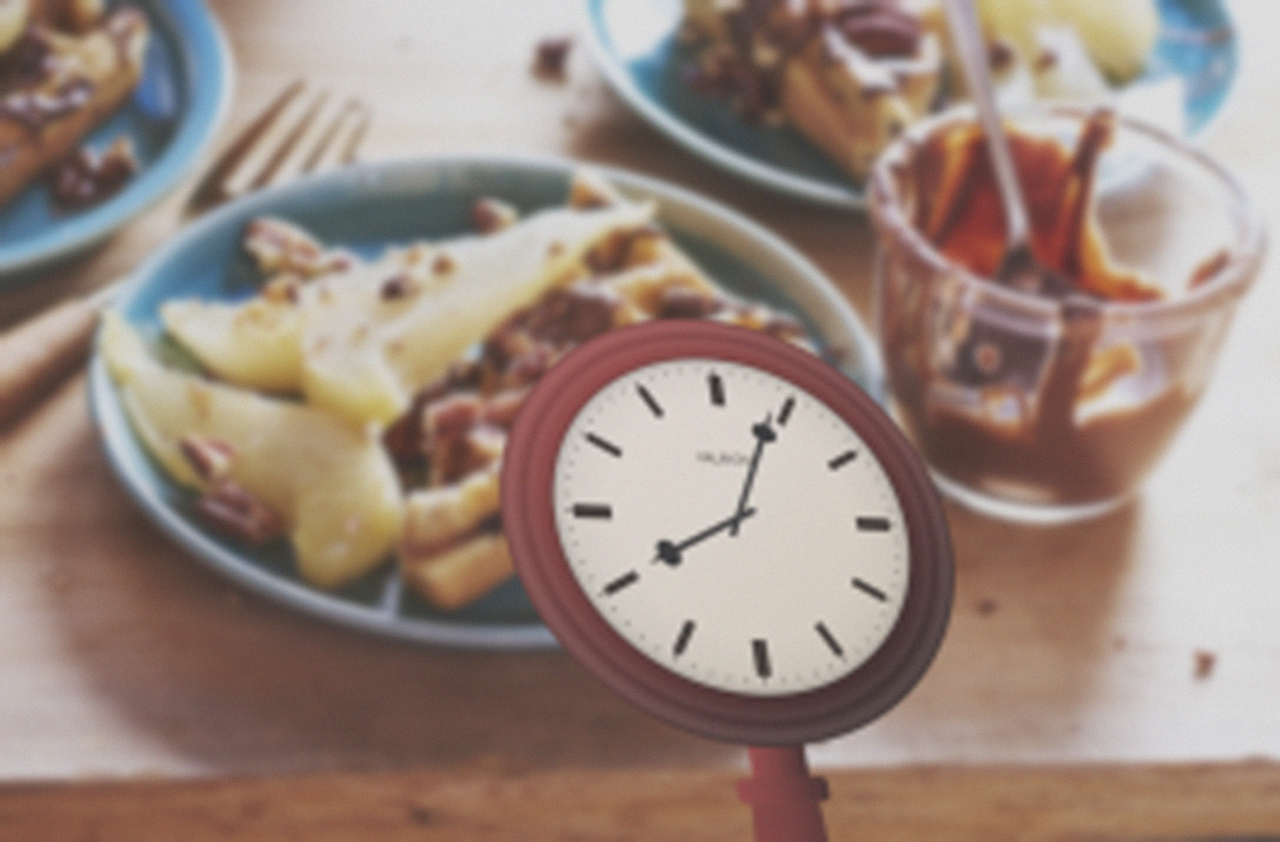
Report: 8:04
